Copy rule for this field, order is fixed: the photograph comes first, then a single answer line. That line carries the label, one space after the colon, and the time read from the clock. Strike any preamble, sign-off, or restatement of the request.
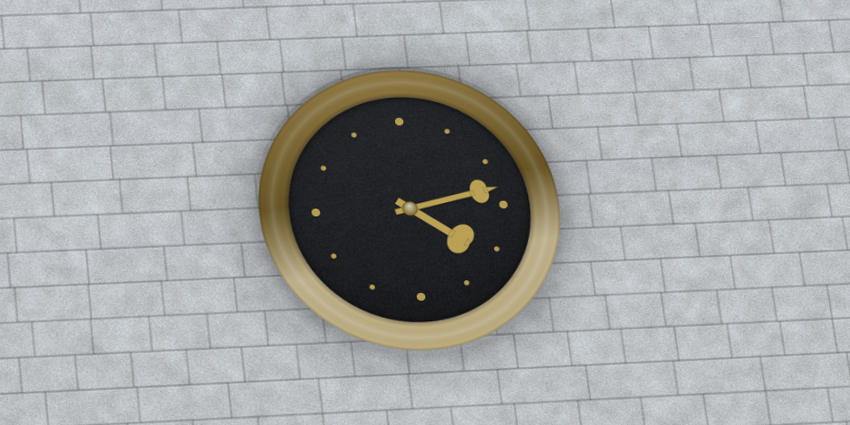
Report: 4:13
